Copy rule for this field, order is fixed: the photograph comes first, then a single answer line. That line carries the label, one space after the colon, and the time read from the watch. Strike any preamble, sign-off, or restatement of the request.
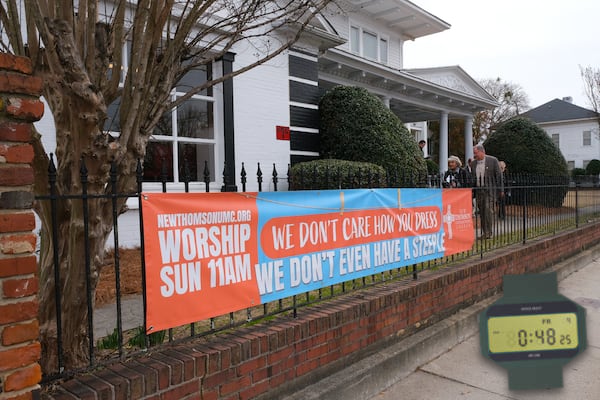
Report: 0:48:25
